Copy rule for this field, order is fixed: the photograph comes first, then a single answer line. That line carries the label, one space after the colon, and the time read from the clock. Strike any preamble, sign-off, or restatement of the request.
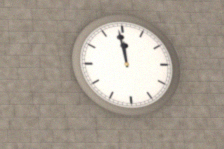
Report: 11:59
